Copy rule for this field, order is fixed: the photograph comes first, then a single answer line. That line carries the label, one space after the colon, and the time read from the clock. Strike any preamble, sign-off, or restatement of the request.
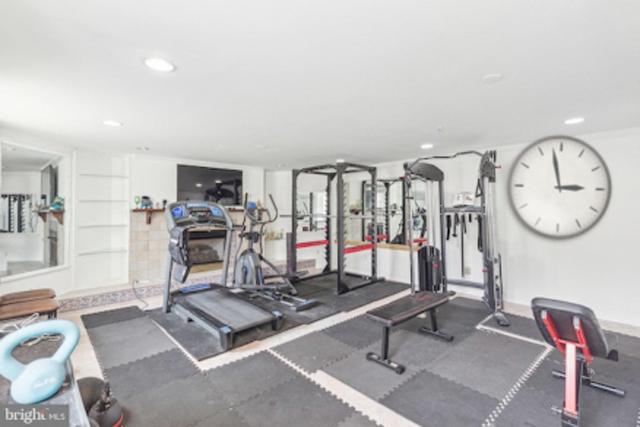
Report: 2:58
